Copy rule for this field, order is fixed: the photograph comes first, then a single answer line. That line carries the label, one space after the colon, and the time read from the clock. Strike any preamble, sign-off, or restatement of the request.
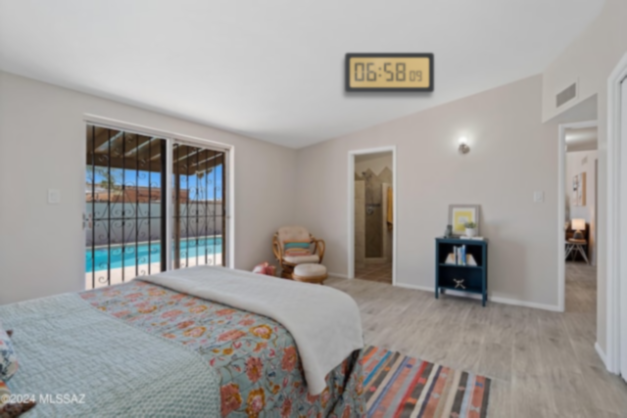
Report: 6:58
